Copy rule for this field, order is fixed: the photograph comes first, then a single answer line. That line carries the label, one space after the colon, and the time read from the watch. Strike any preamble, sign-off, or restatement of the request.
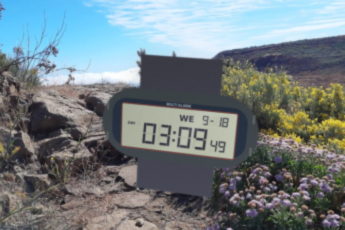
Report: 3:09:49
